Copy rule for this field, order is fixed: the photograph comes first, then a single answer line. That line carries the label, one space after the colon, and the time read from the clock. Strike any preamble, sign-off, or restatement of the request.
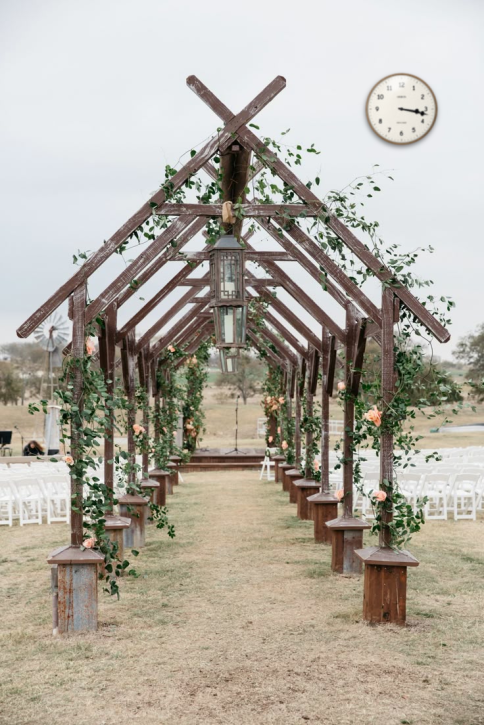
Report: 3:17
